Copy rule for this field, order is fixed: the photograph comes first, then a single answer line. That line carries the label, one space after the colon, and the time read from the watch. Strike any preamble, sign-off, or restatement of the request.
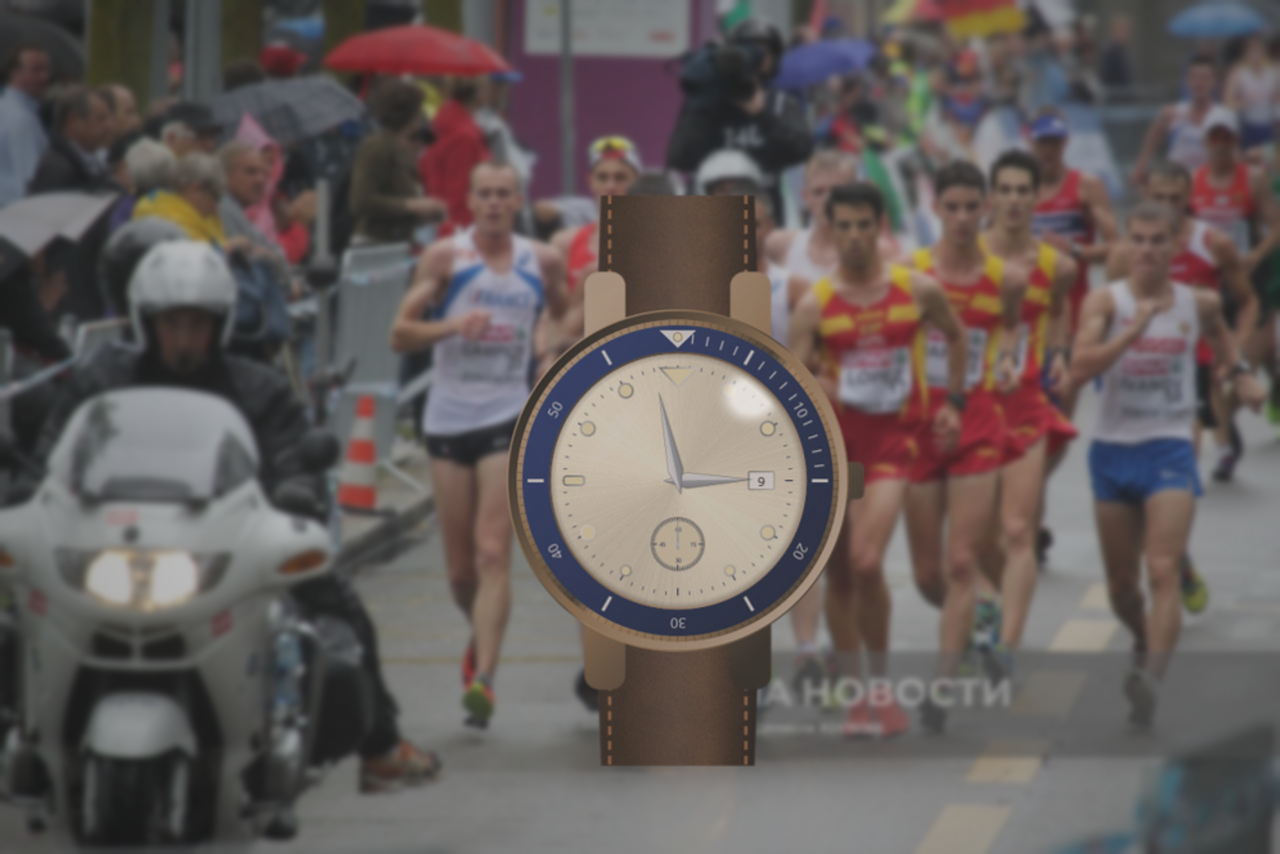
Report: 2:58
